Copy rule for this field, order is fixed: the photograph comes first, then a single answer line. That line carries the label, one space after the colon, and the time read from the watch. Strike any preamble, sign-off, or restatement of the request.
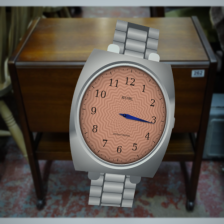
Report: 3:16
